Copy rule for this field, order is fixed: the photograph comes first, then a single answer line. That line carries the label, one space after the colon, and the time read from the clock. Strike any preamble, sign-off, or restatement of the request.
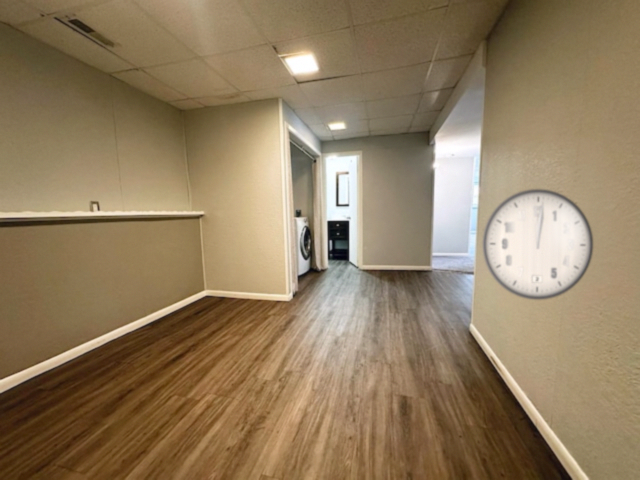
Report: 12:01
